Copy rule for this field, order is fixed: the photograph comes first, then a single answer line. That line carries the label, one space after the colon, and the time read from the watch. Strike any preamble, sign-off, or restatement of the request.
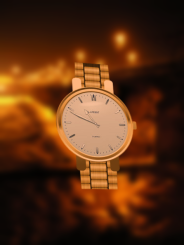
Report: 10:49
